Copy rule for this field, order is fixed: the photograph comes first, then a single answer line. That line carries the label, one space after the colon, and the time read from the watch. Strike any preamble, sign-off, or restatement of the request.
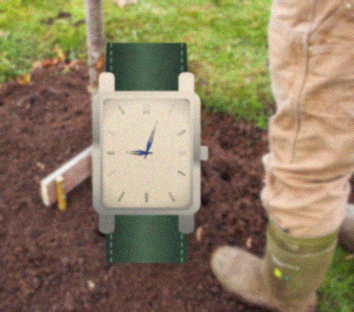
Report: 9:03
